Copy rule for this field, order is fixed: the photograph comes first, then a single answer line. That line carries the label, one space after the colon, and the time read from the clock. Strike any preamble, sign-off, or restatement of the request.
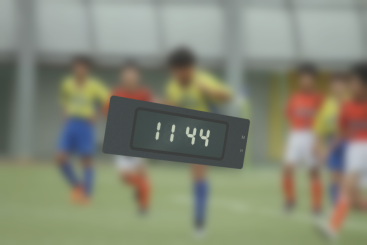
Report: 11:44
